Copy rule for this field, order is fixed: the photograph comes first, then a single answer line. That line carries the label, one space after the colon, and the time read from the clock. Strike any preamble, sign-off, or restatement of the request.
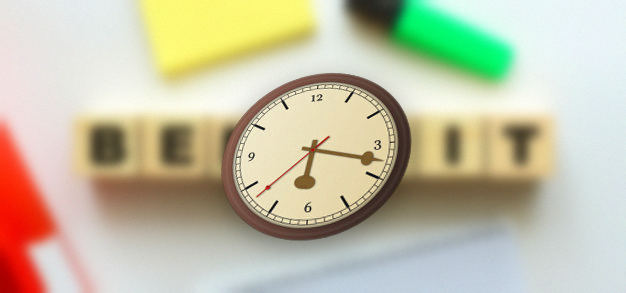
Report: 6:17:38
